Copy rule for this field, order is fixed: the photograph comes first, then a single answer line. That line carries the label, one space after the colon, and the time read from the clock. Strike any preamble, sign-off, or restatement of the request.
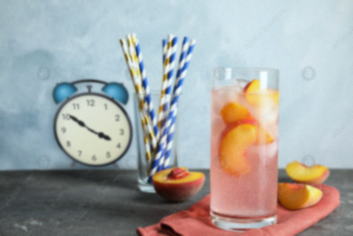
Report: 3:51
